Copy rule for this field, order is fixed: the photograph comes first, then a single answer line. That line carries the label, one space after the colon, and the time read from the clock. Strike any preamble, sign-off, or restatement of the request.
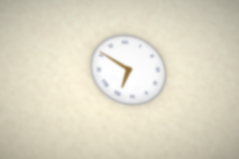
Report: 6:51
